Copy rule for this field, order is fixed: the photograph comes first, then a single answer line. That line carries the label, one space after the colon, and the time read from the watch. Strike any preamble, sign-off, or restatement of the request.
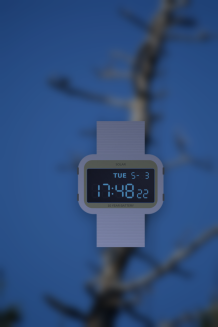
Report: 17:48:22
